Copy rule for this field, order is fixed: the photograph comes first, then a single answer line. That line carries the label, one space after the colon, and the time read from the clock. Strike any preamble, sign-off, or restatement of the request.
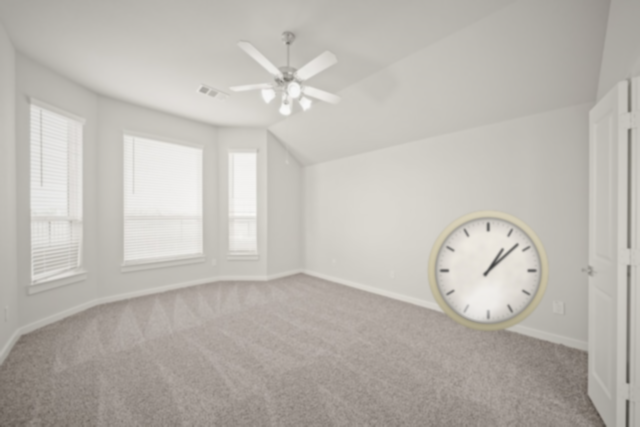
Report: 1:08
